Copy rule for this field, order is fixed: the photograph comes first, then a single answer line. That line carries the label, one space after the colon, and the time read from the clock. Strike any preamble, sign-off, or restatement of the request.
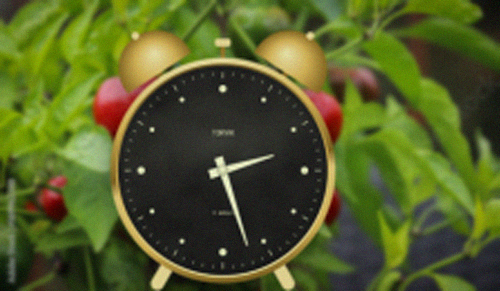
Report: 2:27
